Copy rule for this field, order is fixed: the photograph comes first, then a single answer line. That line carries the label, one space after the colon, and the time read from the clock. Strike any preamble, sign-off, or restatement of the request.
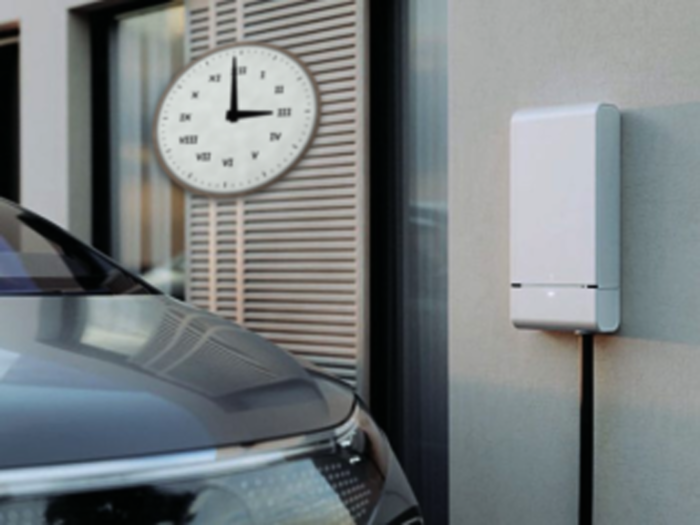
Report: 2:59
